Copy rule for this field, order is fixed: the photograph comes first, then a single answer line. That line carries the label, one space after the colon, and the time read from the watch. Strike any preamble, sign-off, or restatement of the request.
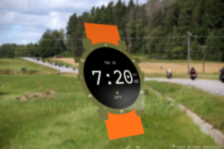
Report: 7:20
